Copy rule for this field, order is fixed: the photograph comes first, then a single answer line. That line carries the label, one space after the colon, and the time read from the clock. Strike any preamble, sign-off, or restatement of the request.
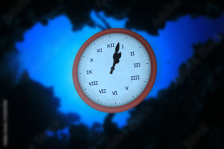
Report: 1:03
